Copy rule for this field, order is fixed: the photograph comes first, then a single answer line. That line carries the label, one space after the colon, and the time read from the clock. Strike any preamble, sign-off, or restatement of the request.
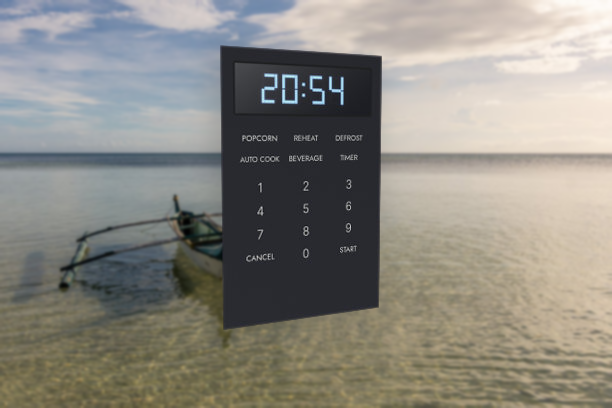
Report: 20:54
